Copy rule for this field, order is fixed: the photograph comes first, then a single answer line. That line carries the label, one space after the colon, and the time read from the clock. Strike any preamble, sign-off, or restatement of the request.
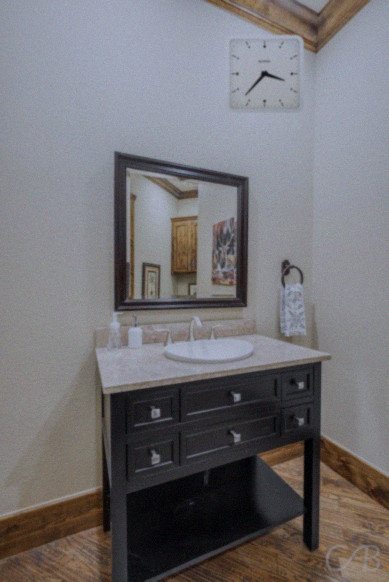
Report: 3:37
